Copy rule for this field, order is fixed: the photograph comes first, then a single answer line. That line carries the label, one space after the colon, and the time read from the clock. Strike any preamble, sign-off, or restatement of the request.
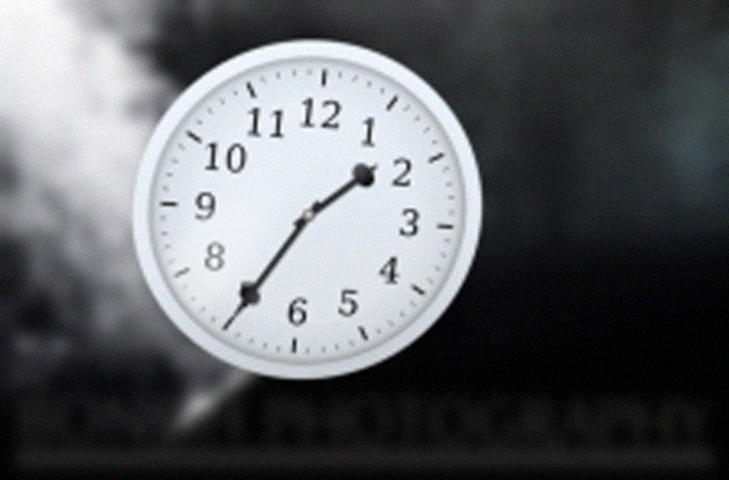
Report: 1:35
